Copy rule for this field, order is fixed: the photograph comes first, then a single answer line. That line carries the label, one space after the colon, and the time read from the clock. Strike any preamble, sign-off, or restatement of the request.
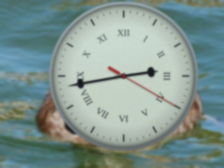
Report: 2:43:20
